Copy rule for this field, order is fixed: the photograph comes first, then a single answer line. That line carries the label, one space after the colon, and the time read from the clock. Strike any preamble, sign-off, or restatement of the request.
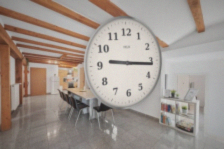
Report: 9:16
